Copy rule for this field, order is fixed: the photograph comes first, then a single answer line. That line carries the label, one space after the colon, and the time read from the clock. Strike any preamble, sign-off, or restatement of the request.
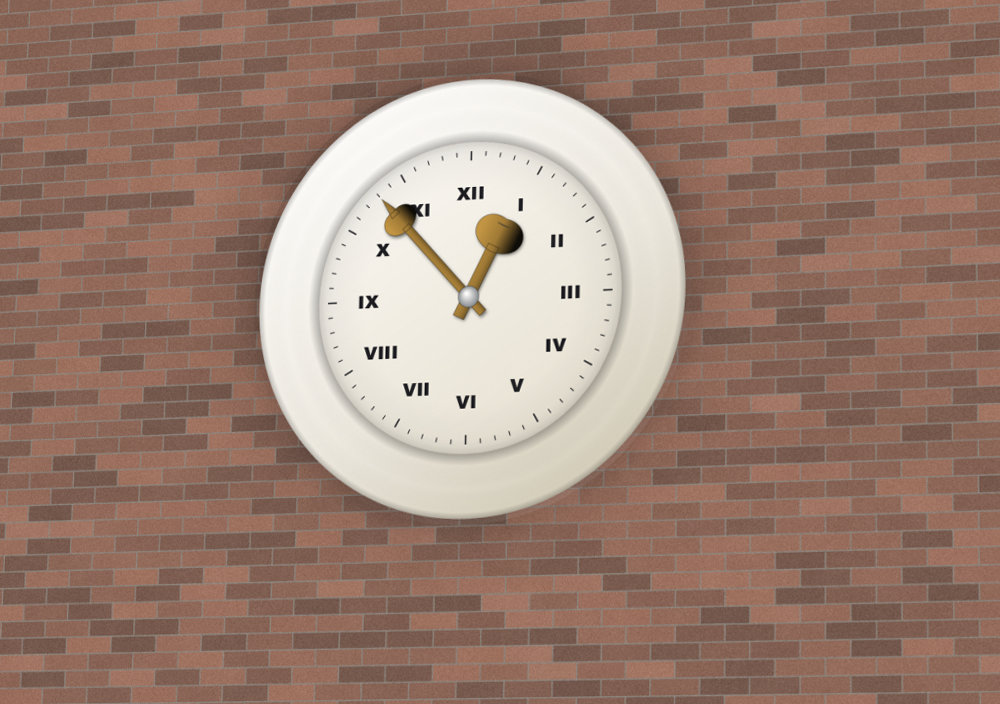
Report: 12:53
